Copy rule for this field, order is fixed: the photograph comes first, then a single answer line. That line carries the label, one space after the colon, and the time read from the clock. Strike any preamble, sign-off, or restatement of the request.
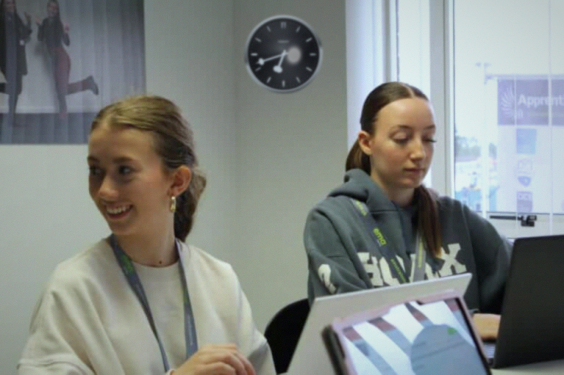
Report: 6:42
